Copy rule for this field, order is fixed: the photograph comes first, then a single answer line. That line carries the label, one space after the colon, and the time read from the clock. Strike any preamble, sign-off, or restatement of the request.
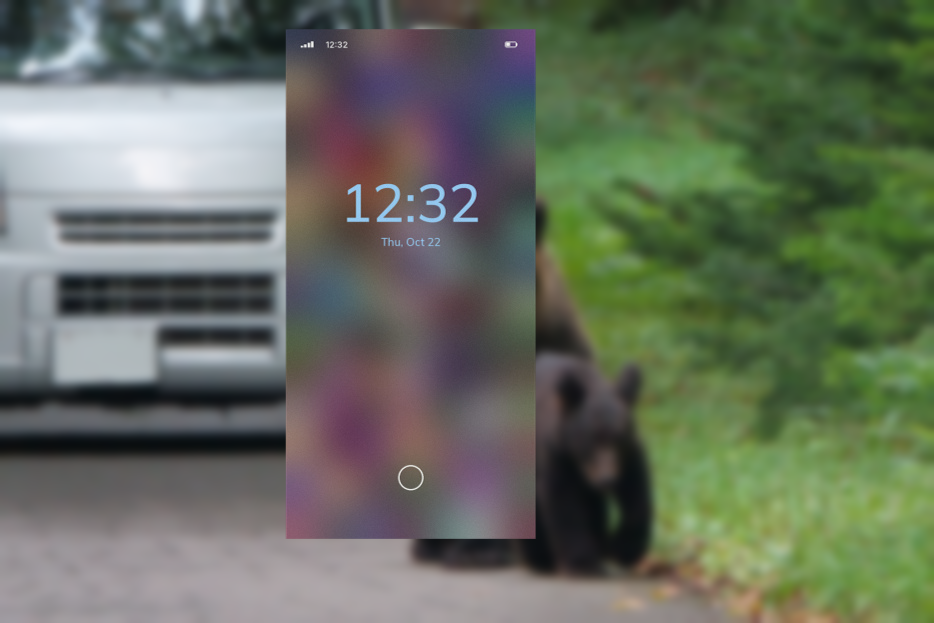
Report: 12:32
